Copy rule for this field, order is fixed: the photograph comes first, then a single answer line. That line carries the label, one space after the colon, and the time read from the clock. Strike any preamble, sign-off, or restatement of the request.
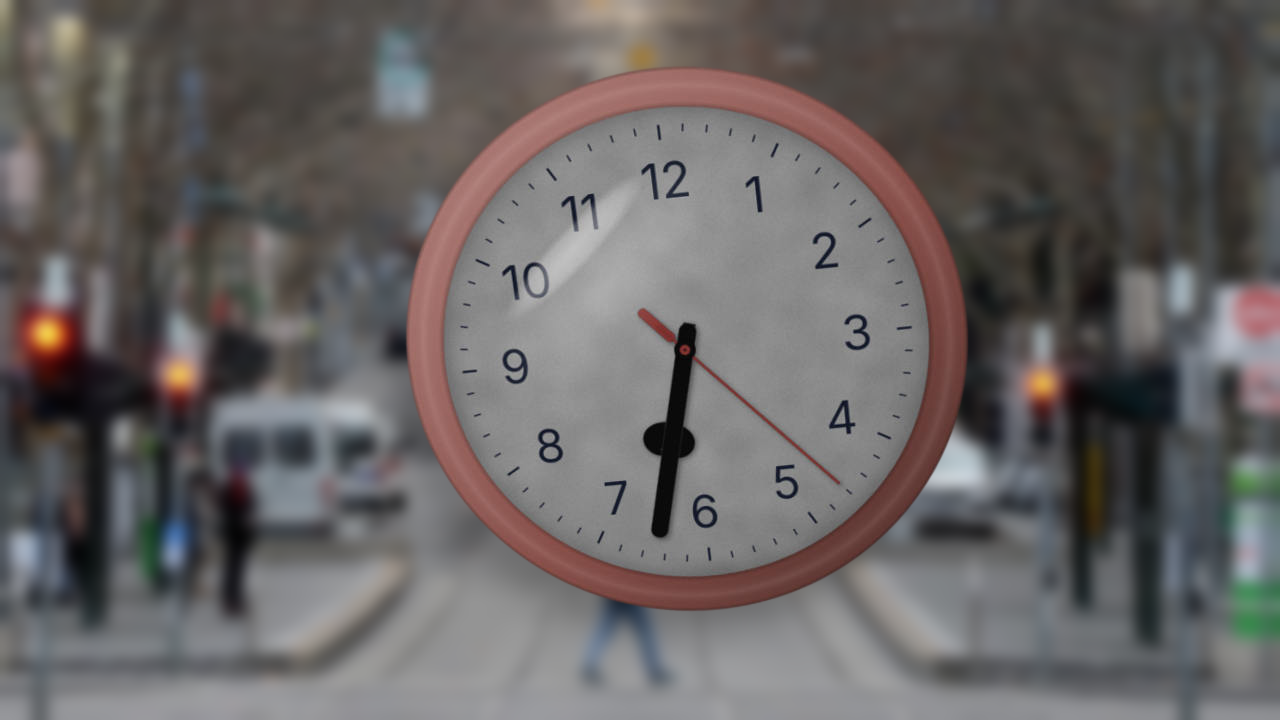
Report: 6:32:23
